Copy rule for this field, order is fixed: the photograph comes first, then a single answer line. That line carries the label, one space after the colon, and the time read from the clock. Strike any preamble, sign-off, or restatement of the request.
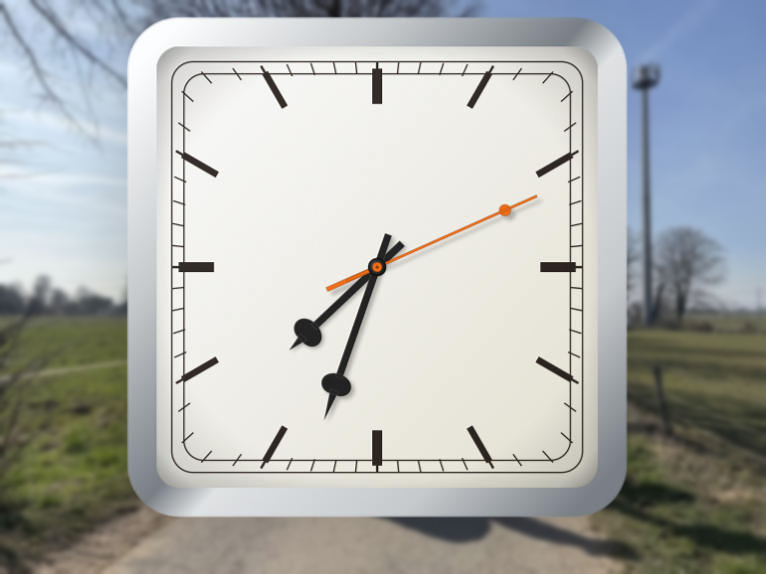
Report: 7:33:11
